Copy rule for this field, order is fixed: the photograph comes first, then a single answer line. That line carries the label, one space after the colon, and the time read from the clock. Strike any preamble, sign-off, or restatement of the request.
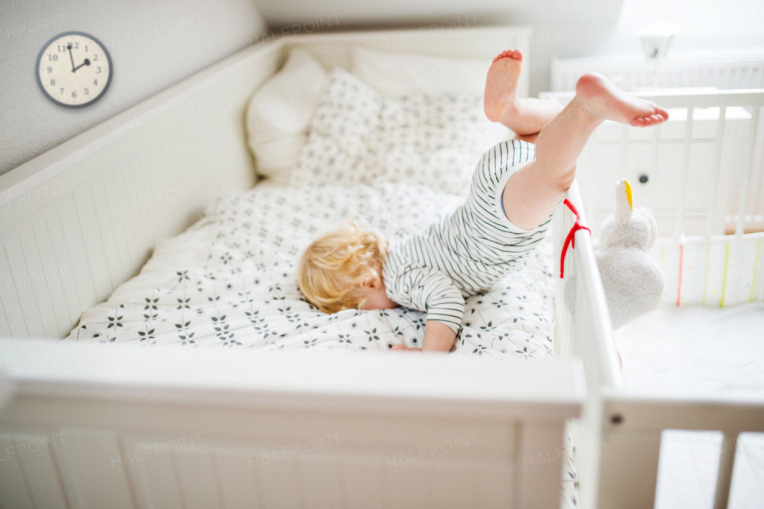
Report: 1:58
